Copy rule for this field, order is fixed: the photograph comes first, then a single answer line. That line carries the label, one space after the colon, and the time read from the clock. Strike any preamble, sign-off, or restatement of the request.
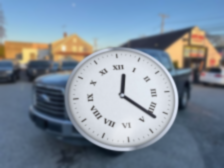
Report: 12:22
